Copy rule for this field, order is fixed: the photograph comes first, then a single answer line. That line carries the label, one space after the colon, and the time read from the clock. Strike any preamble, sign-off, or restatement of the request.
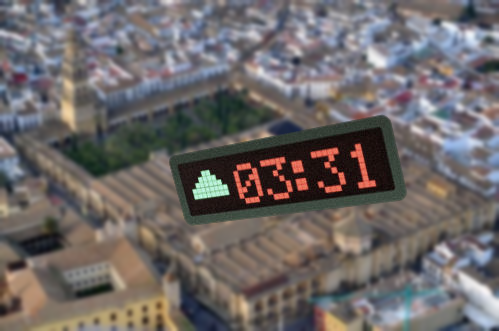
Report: 3:31
